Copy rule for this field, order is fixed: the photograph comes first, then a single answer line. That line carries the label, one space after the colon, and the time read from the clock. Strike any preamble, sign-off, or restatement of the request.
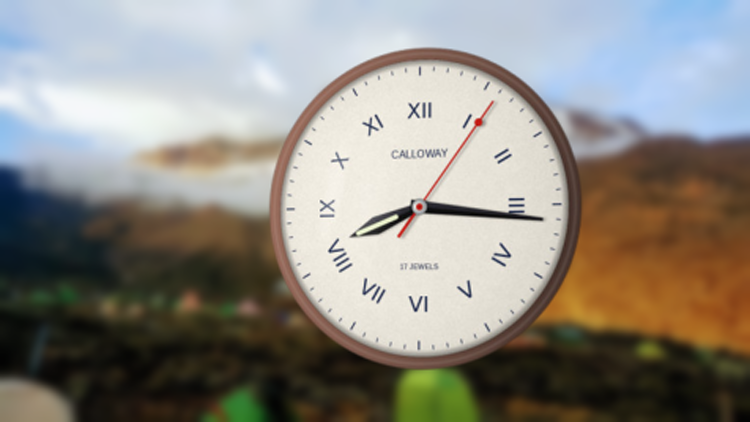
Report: 8:16:06
